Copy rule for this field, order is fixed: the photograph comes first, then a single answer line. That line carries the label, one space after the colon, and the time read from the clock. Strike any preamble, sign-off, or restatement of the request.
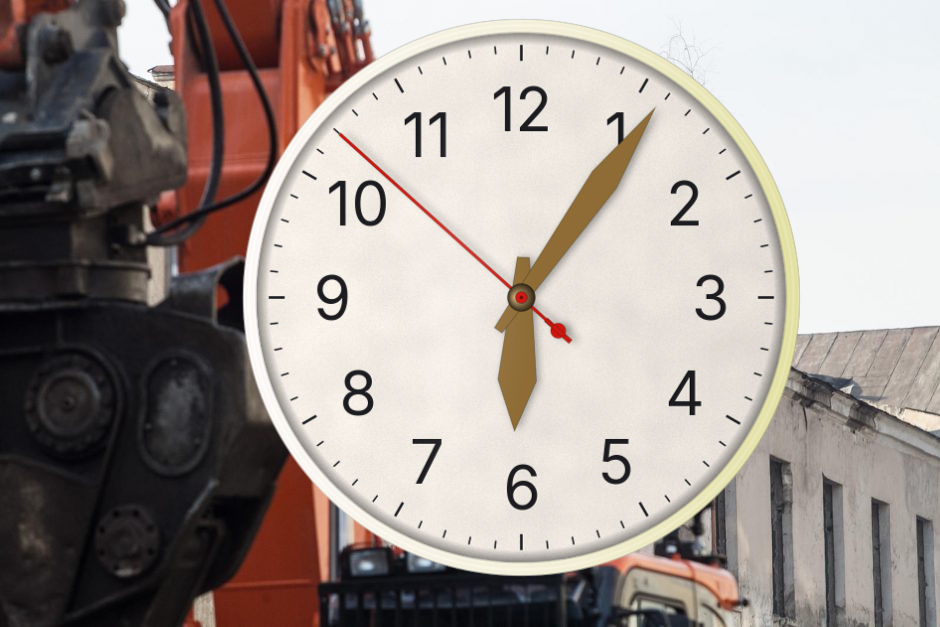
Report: 6:05:52
